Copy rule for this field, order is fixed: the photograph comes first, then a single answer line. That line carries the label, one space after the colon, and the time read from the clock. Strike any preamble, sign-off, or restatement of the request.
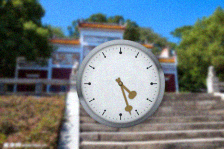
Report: 4:27
